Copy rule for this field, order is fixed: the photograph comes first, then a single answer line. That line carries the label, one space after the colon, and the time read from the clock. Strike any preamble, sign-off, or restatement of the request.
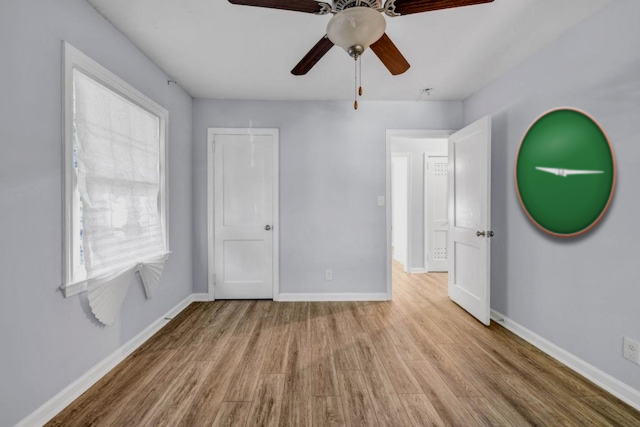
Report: 9:15
